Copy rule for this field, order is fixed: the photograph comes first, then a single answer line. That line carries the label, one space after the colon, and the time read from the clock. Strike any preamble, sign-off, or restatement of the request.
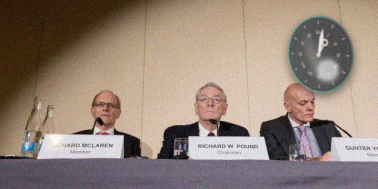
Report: 1:02
